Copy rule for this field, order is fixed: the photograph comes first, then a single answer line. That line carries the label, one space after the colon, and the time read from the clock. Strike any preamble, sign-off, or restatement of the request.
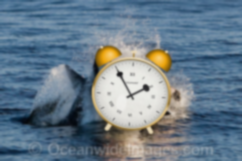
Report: 1:55
